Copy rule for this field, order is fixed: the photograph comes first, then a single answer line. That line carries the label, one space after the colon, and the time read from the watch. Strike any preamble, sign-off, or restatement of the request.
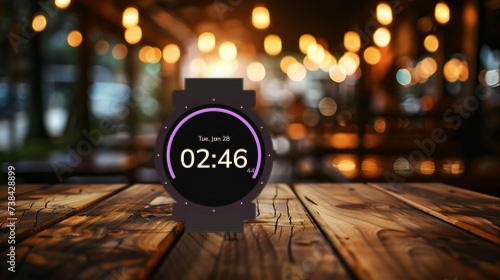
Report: 2:46
